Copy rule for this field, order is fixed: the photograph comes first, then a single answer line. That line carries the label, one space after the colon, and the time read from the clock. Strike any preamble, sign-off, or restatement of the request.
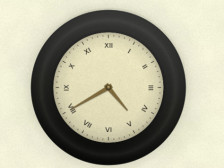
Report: 4:40
